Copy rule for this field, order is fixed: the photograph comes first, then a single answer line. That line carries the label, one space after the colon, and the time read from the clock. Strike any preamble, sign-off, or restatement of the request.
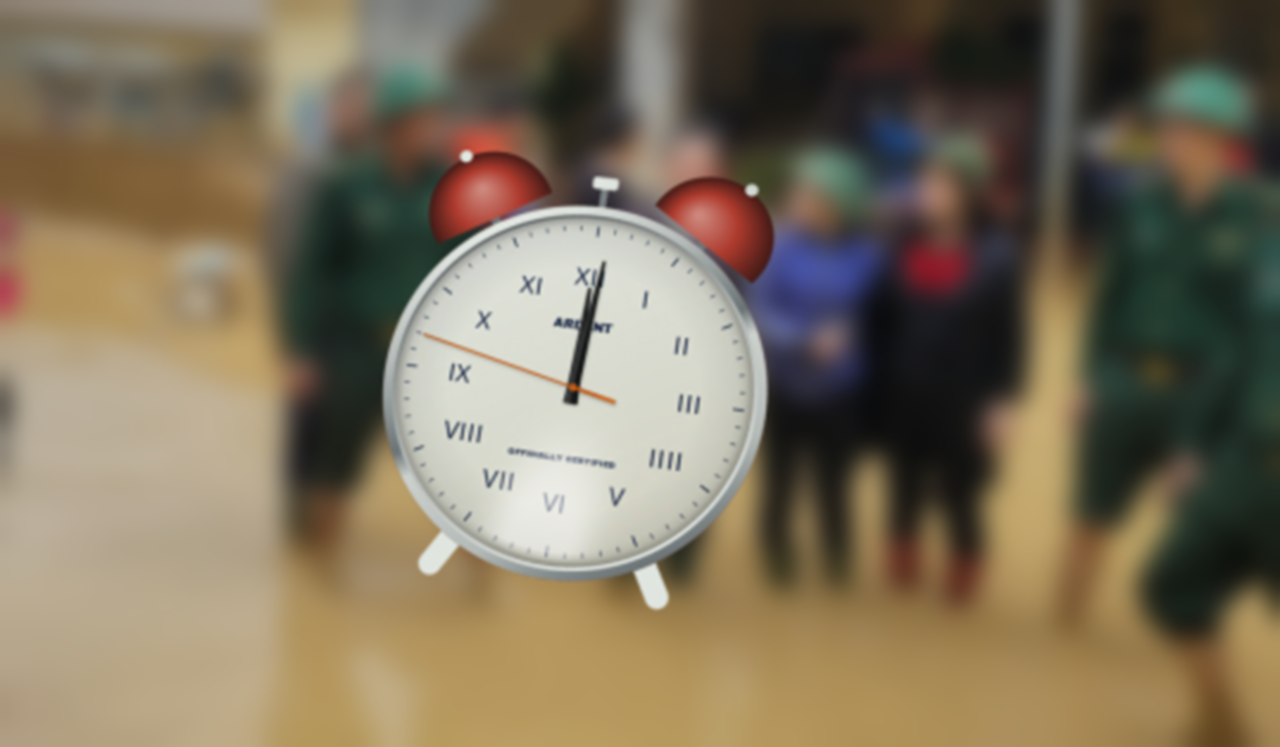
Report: 12:00:47
